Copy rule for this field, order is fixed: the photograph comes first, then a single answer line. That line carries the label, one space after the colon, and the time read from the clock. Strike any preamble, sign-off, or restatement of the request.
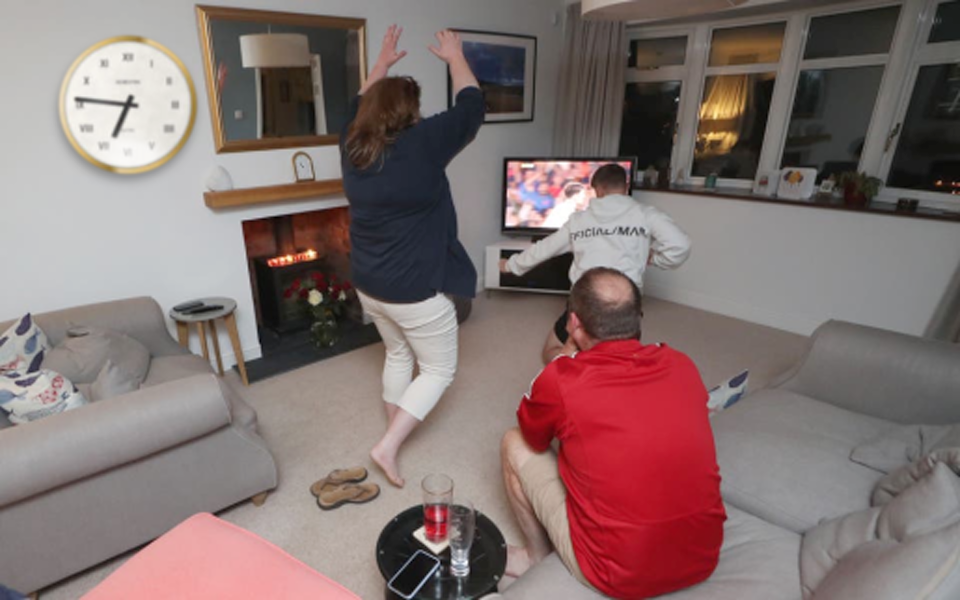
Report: 6:46
